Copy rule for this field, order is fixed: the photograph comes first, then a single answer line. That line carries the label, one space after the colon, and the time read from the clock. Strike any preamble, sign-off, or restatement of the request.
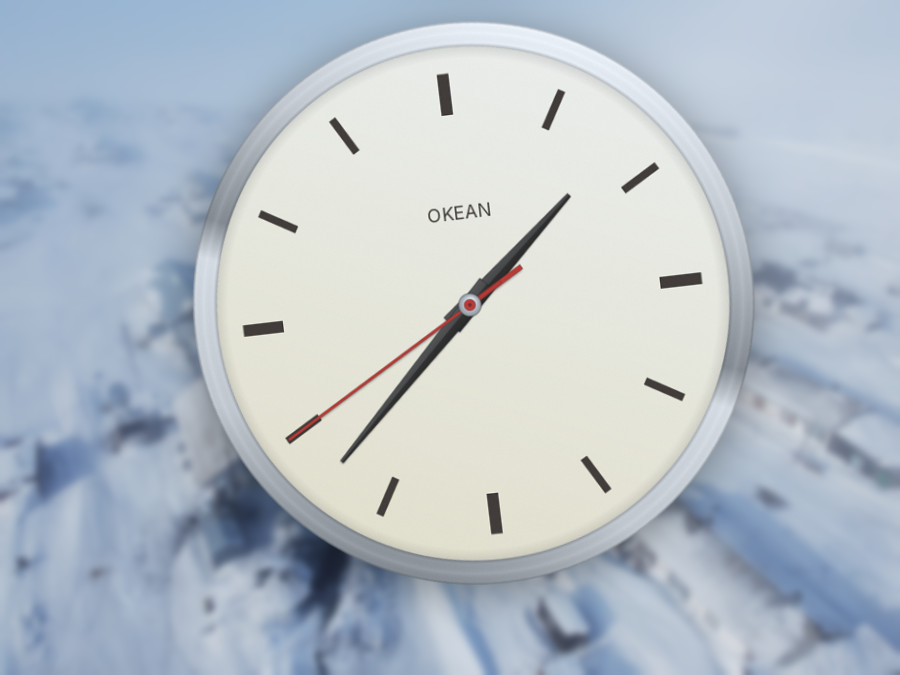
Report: 1:37:40
